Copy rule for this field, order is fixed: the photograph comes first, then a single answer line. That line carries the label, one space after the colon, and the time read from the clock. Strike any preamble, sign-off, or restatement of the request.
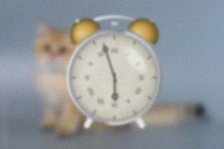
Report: 5:57
